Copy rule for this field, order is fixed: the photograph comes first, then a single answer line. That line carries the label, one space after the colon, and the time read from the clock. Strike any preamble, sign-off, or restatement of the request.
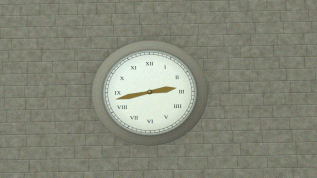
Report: 2:43
